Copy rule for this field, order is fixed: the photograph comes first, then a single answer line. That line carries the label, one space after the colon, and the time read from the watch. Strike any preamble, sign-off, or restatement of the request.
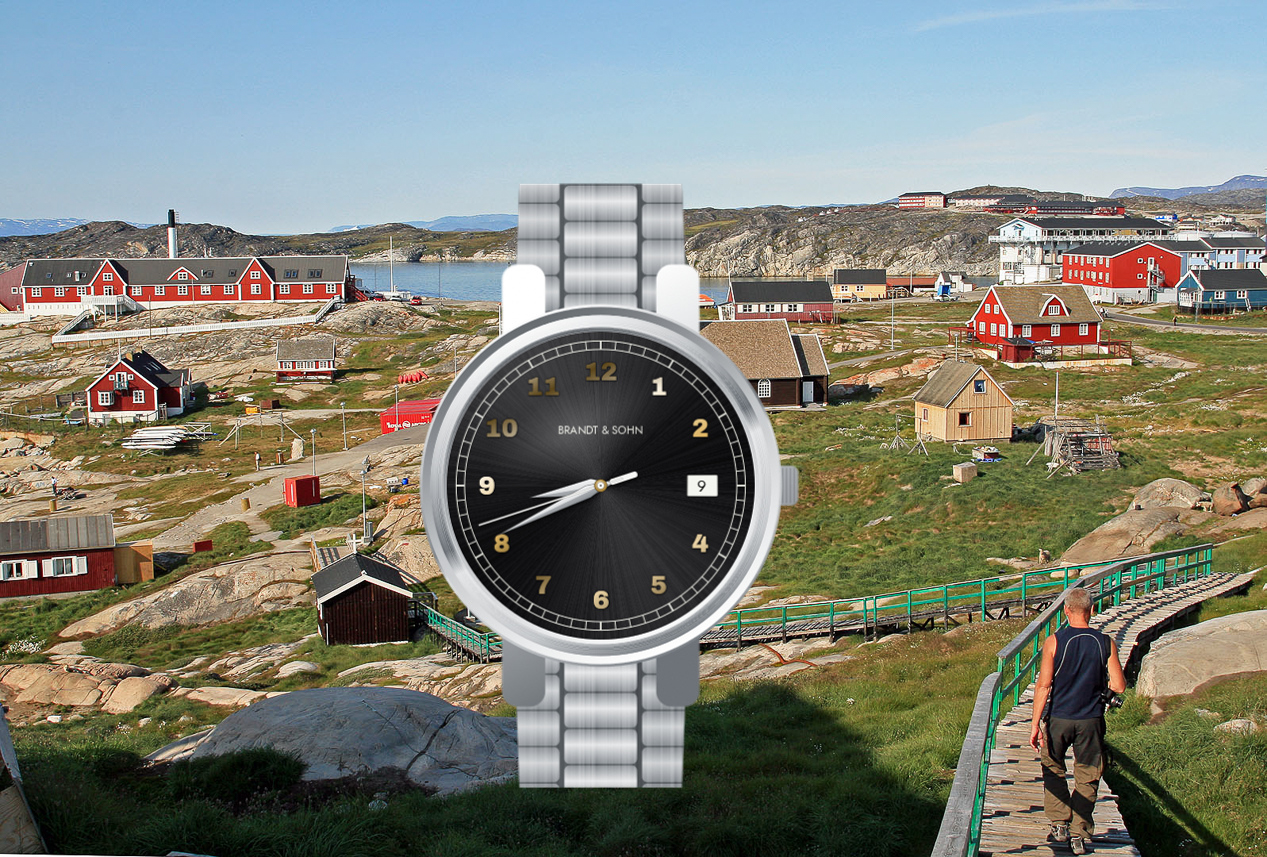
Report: 8:40:42
